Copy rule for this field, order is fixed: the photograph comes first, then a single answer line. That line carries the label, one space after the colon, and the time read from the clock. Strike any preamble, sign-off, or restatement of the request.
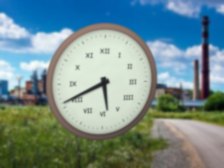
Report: 5:41
